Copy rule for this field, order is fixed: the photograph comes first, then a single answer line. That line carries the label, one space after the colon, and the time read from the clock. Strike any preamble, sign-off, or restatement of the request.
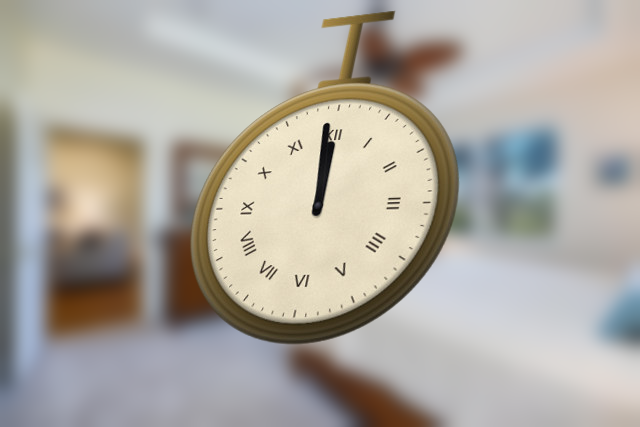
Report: 11:59
